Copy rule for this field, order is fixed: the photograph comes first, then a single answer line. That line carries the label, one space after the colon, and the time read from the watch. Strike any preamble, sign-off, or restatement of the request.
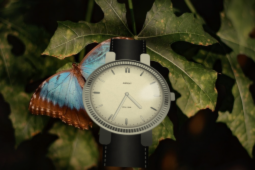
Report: 4:34
